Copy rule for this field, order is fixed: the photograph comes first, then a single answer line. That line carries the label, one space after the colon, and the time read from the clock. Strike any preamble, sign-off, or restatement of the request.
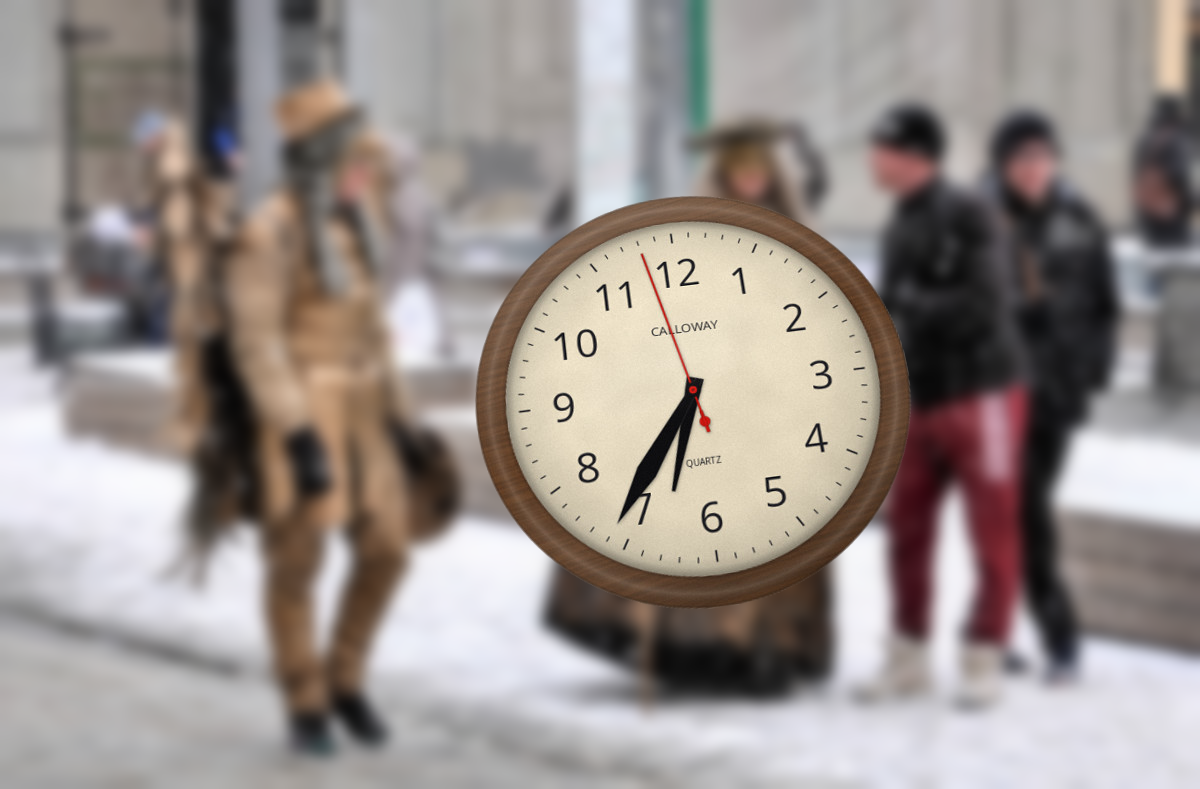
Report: 6:35:58
